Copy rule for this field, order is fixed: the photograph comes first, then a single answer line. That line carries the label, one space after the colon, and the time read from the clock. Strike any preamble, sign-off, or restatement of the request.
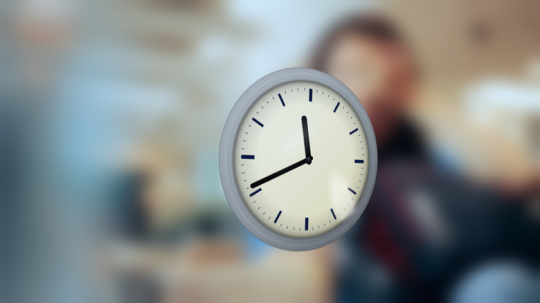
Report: 11:41
